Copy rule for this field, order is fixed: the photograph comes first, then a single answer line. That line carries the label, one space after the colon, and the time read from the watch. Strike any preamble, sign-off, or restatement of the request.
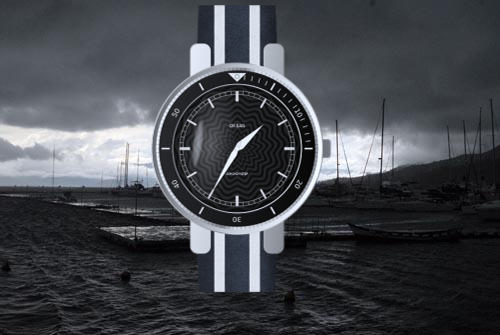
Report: 1:35
